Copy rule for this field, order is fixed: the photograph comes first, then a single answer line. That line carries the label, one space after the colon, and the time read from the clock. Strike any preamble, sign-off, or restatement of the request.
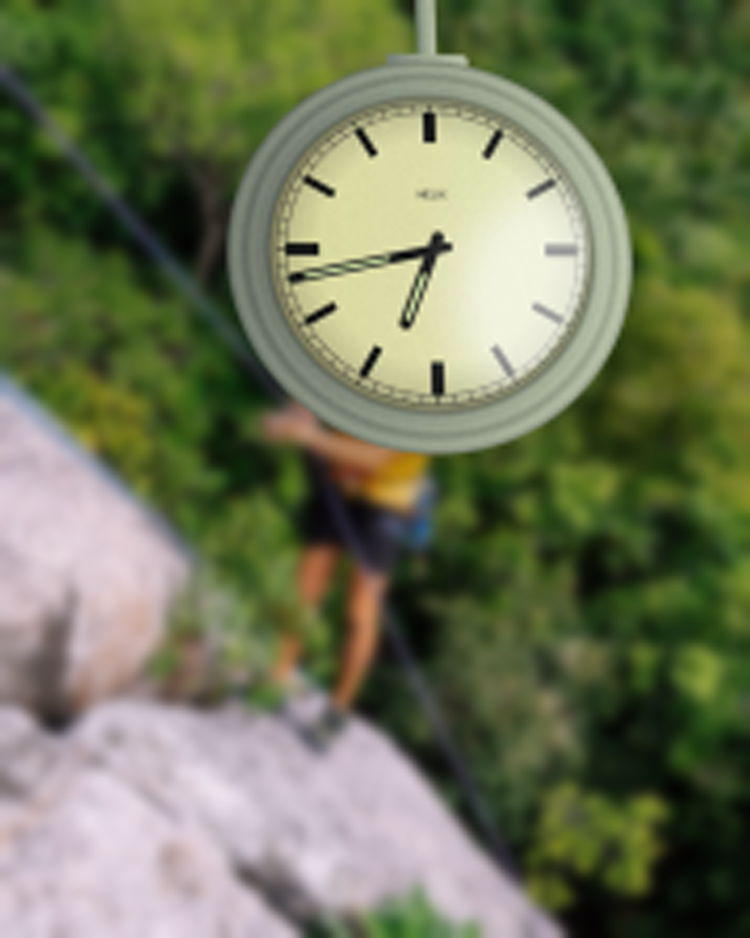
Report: 6:43
